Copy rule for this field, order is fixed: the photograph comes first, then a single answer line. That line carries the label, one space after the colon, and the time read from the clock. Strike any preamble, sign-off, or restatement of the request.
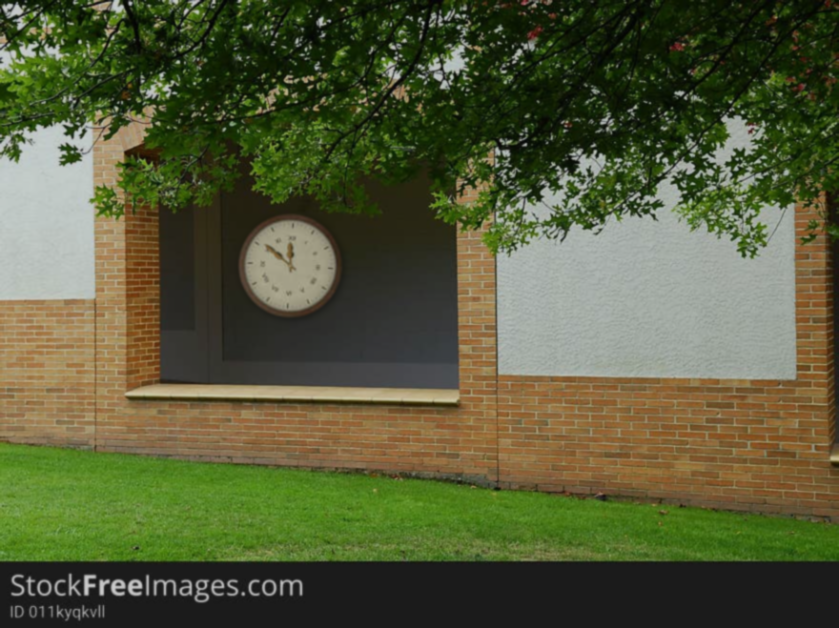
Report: 11:51
